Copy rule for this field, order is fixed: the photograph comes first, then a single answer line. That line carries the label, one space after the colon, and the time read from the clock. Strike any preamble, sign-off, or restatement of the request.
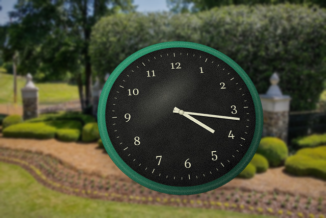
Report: 4:17
